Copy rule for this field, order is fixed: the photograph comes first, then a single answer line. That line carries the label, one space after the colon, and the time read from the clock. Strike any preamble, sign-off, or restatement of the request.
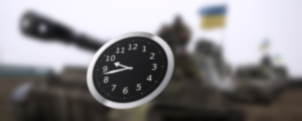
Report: 9:43
